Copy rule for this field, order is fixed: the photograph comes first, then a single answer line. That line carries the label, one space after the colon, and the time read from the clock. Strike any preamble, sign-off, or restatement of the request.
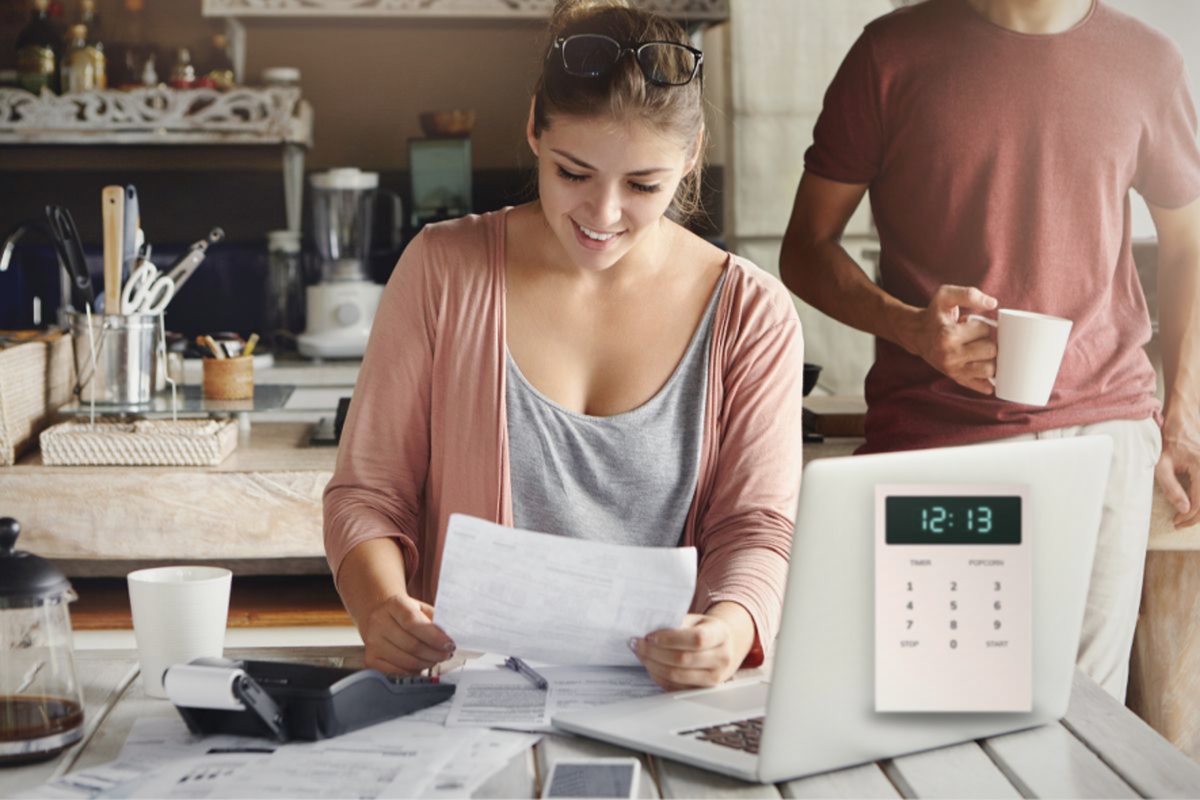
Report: 12:13
